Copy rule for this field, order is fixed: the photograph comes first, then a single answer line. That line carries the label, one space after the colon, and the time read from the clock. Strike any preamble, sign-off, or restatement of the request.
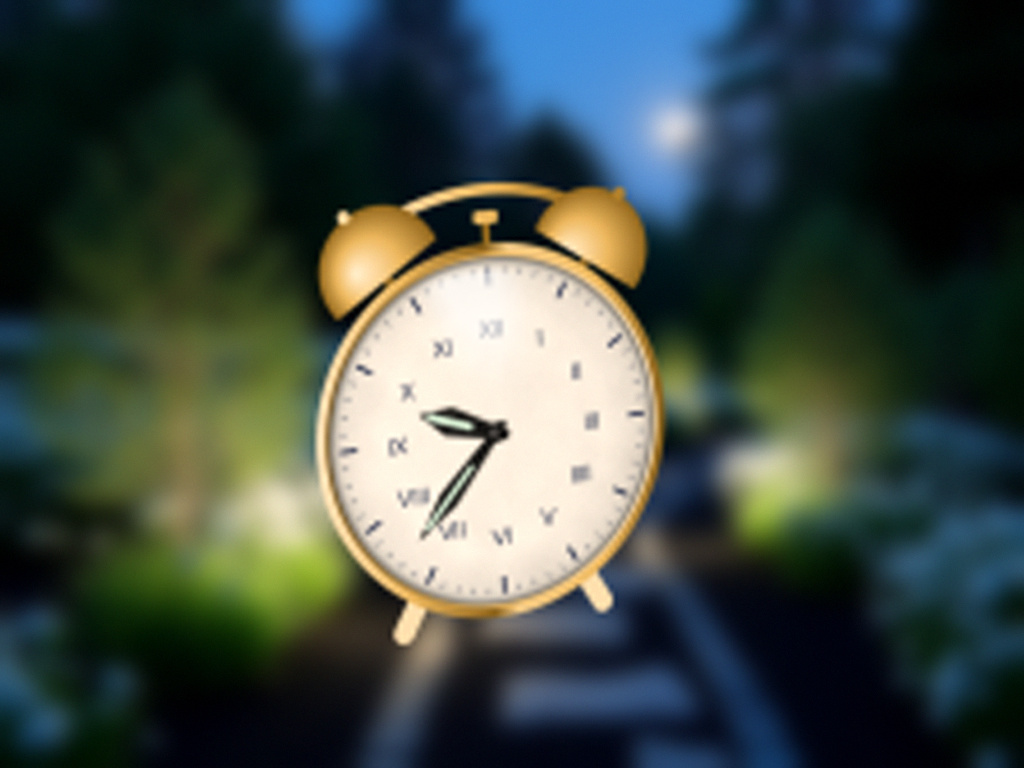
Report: 9:37
